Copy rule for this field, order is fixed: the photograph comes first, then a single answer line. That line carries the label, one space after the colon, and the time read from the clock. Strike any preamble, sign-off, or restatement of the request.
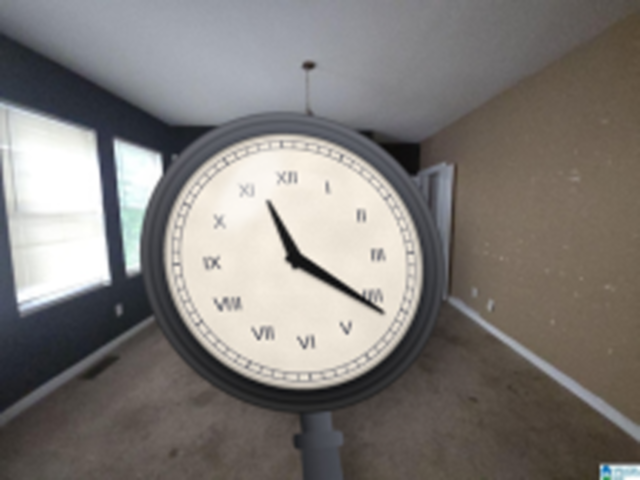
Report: 11:21
